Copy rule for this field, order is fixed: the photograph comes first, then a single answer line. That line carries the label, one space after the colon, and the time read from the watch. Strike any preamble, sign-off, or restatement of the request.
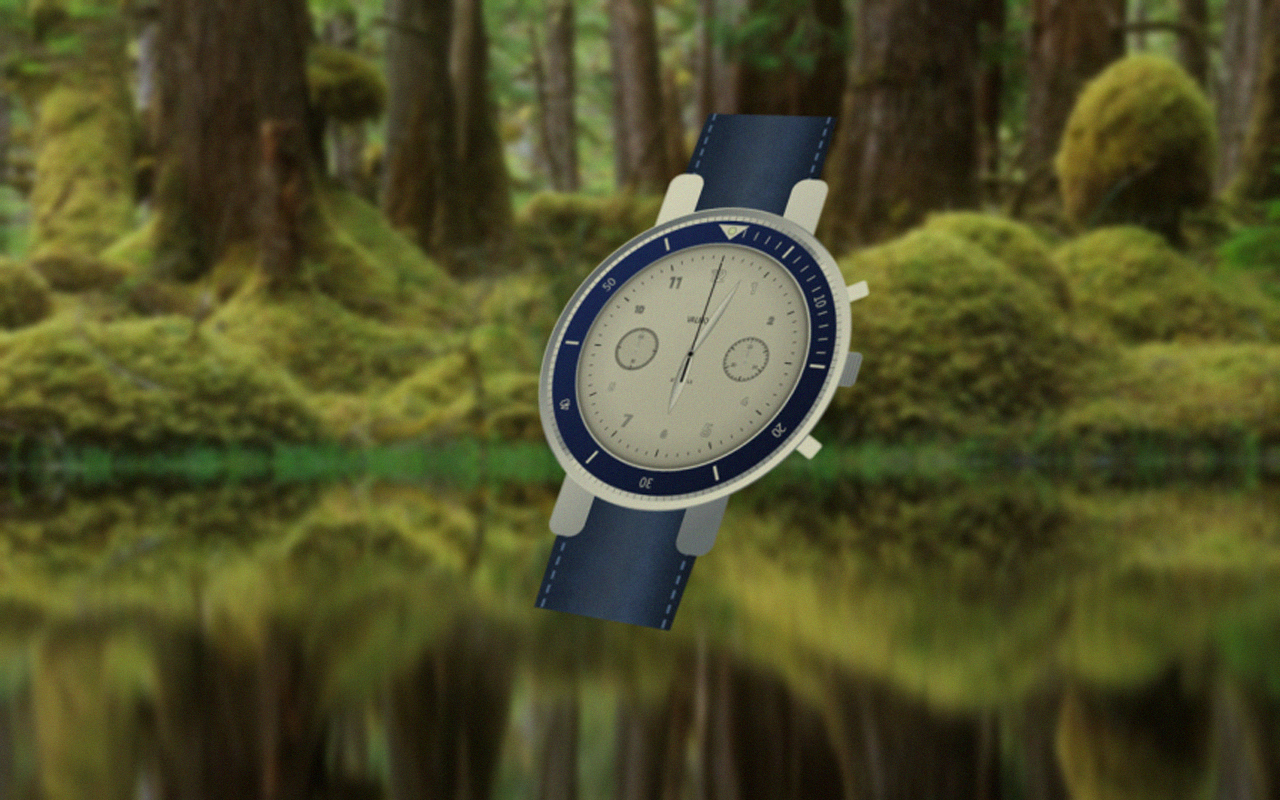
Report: 6:03
